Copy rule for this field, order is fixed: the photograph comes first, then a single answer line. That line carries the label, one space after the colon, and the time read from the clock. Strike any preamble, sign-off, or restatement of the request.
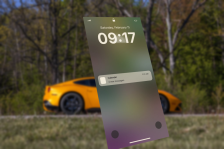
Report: 9:17
